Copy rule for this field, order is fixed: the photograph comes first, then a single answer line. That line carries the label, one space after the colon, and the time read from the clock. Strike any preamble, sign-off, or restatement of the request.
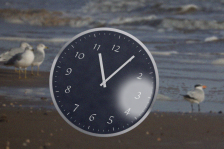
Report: 11:05
